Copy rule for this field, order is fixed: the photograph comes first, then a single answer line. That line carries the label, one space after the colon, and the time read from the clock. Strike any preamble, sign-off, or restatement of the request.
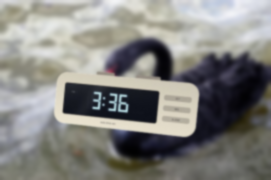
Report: 3:36
